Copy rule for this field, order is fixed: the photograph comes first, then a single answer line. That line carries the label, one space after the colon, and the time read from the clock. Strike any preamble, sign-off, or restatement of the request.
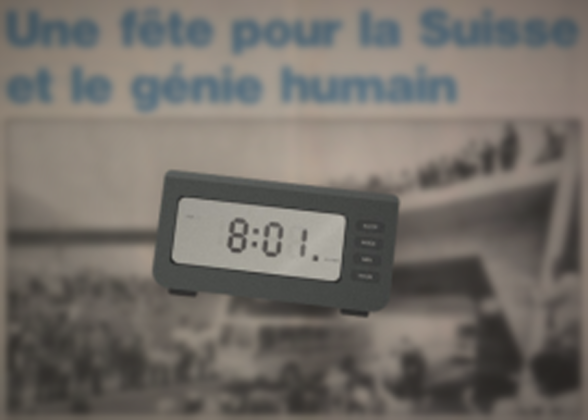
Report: 8:01
